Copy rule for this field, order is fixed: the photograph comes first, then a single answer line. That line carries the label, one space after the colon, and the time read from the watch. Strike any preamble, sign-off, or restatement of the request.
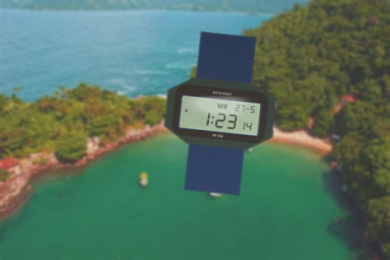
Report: 1:23:14
